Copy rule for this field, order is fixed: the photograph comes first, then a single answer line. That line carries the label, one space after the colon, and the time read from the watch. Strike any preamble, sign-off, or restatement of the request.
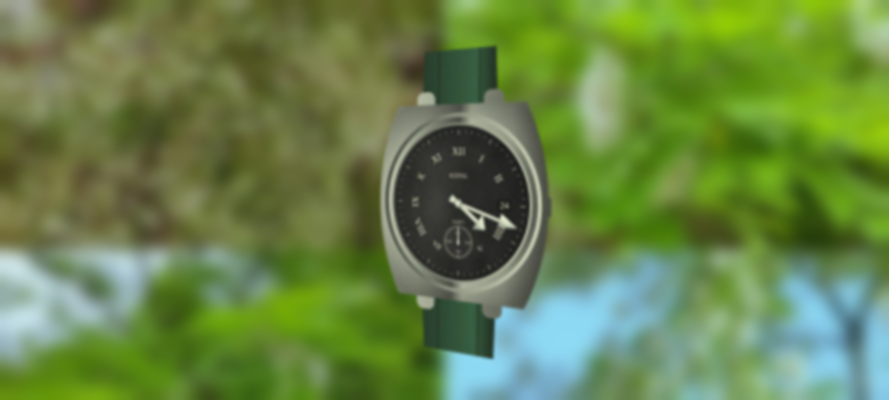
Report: 4:18
